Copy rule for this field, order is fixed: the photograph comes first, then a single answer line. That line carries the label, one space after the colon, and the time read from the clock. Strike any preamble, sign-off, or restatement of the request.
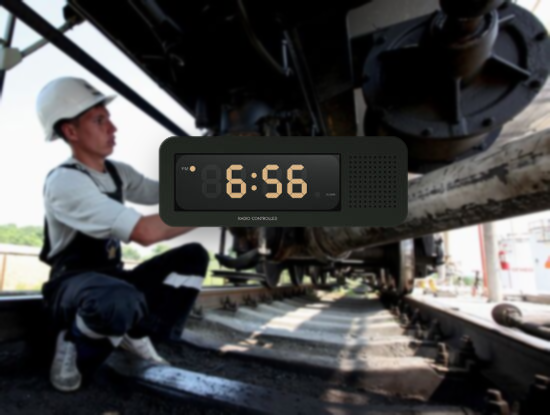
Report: 6:56
